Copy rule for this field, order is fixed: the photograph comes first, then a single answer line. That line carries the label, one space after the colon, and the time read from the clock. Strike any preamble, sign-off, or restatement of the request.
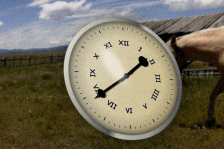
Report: 1:39
